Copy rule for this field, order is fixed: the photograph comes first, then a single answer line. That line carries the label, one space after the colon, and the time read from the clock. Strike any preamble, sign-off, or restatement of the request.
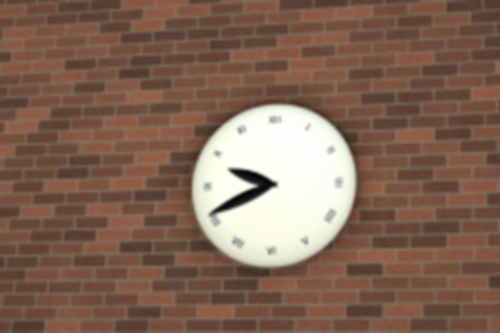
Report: 9:41
